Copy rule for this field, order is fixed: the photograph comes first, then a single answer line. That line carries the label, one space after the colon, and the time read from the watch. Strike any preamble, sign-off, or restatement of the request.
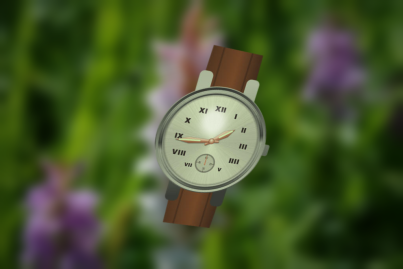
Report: 1:44
